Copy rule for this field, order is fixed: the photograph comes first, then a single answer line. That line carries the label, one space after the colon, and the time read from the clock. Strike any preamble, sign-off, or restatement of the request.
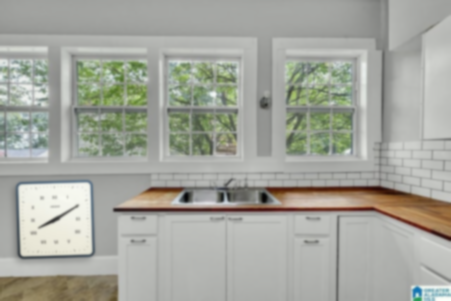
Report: 8:10
